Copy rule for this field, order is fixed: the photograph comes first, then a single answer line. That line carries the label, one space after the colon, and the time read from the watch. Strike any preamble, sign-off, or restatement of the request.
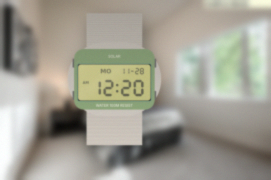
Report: 12:20
